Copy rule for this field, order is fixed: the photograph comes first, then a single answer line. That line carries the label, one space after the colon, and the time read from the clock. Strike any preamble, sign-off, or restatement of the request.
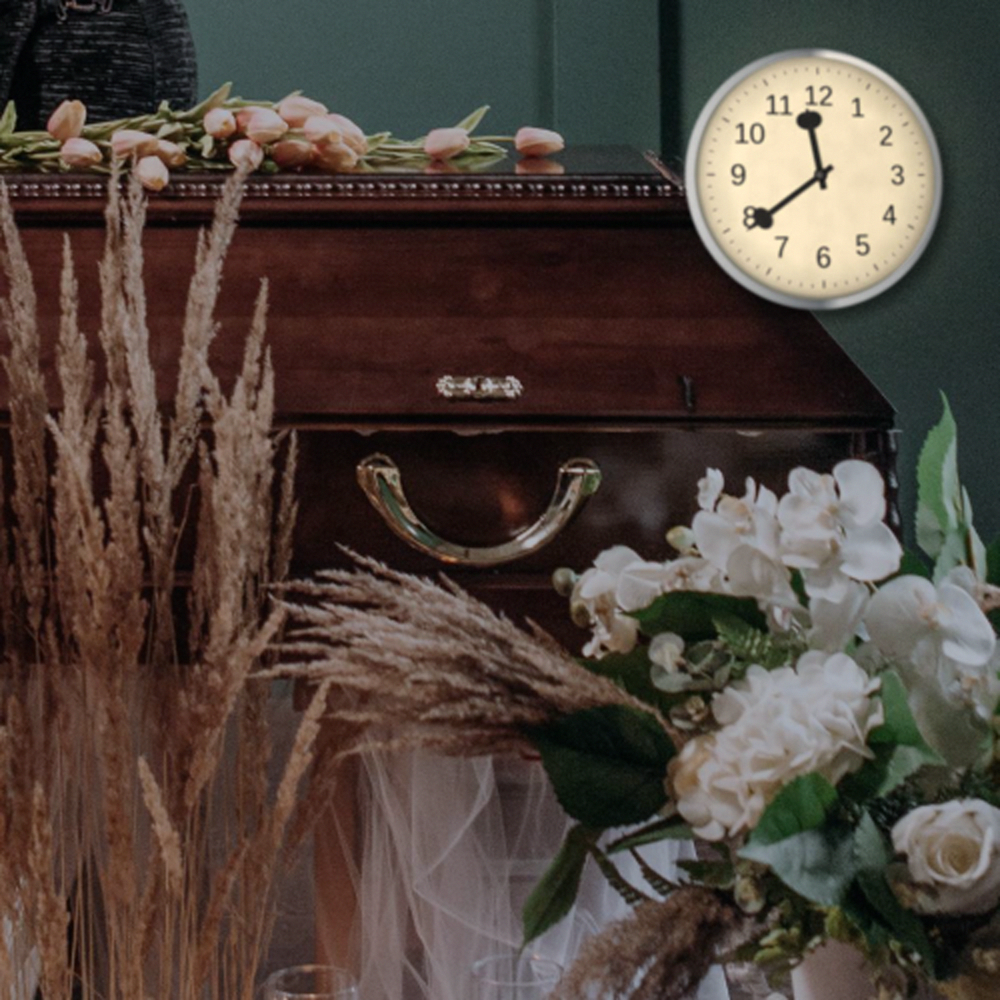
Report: 11:39
